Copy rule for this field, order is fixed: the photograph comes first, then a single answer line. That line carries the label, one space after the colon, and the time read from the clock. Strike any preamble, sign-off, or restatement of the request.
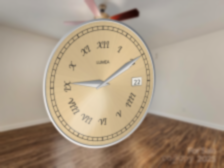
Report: 9:10
